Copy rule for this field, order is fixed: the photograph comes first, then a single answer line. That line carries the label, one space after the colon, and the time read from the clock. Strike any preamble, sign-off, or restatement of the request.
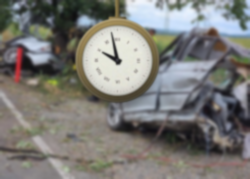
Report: 9:58
